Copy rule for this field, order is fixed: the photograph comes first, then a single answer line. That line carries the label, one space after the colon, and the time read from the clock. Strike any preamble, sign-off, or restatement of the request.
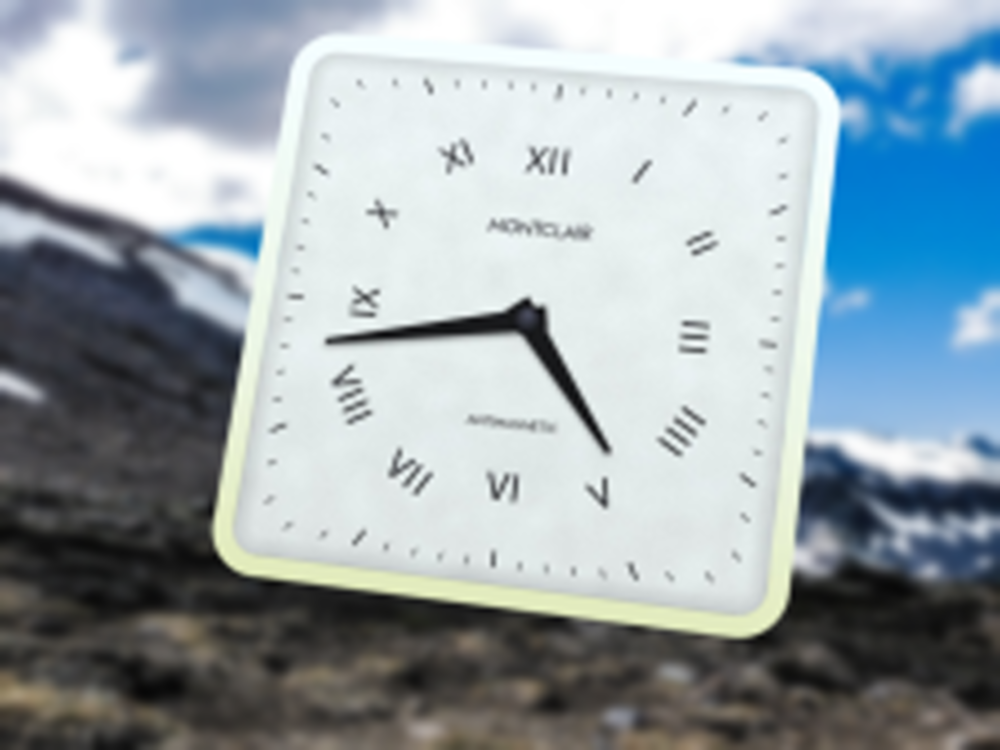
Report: 4:43
